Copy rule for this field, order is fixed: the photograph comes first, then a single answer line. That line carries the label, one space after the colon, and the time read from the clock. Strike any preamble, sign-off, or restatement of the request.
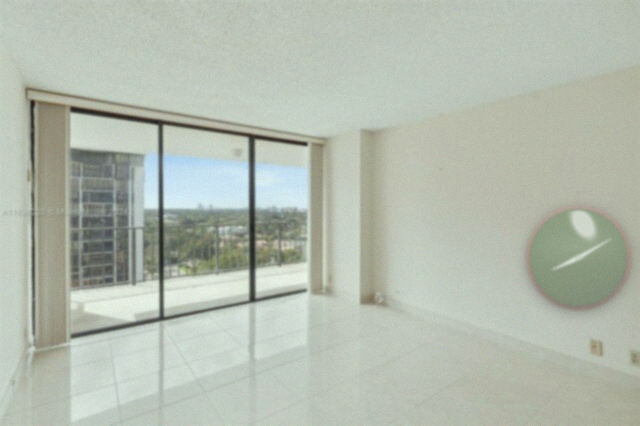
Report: 8:10
